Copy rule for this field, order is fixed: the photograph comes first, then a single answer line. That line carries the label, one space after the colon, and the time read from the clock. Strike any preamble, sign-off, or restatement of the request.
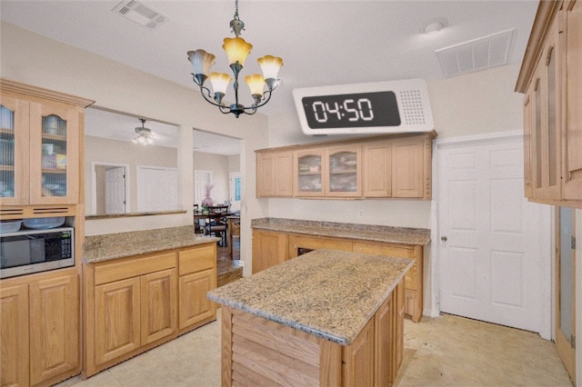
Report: 4:50
